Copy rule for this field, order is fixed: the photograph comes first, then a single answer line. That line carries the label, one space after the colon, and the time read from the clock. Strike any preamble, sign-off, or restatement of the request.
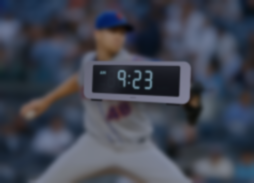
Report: 9:23
